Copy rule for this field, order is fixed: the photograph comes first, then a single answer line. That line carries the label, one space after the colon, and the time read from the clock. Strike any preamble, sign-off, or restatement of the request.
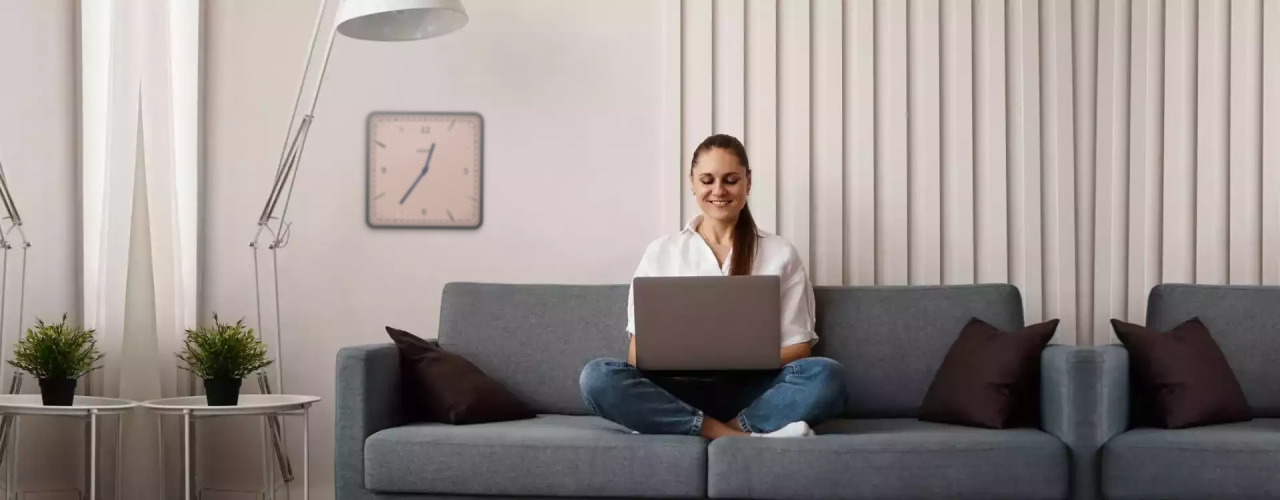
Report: 12:36
